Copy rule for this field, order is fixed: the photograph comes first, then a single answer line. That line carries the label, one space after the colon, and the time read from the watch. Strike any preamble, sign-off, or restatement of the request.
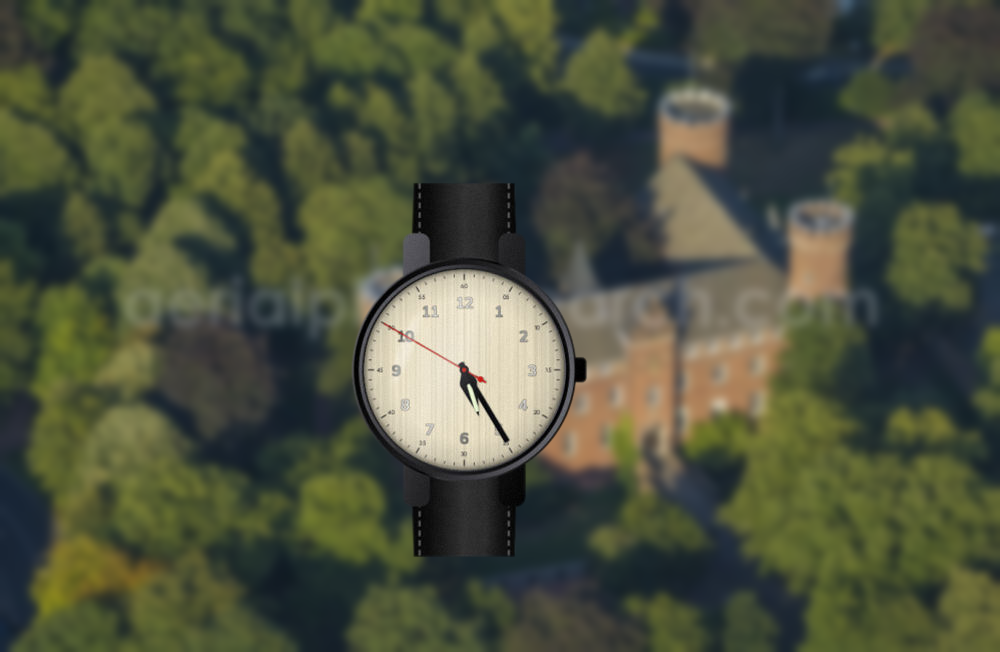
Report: 5:24:50
